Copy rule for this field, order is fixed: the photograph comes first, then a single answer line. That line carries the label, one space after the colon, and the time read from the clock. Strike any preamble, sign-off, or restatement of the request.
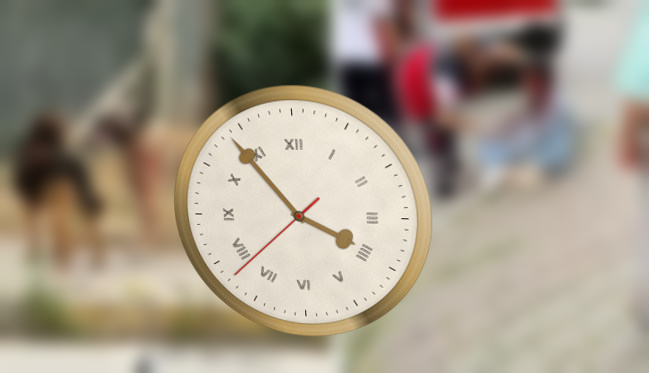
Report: 3:53:38
